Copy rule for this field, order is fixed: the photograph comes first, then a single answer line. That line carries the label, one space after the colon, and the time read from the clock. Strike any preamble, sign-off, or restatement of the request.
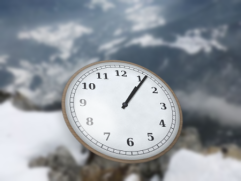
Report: 1:06
